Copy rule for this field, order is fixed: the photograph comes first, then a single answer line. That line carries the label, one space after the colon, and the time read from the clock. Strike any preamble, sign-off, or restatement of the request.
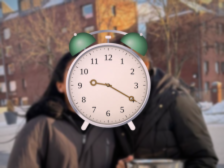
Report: 9:20
